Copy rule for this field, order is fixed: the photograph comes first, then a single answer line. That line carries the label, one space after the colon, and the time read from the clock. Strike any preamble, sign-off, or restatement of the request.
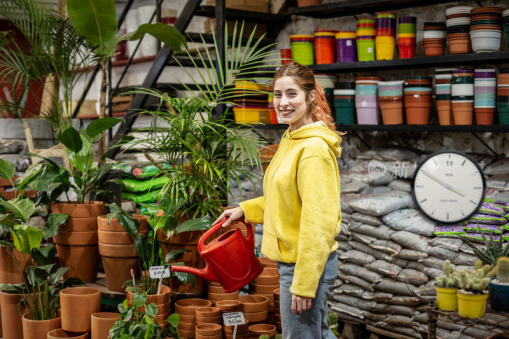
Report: 3:50
